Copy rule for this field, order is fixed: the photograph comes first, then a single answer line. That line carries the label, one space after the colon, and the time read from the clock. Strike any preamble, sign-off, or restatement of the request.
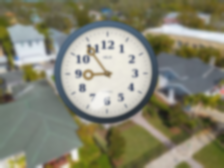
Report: 8:54
